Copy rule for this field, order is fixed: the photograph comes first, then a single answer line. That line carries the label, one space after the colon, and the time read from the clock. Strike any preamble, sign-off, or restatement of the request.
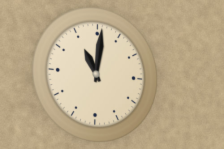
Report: 11:01
